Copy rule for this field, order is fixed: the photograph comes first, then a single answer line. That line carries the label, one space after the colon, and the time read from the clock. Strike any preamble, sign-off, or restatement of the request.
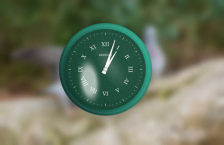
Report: 1:03
